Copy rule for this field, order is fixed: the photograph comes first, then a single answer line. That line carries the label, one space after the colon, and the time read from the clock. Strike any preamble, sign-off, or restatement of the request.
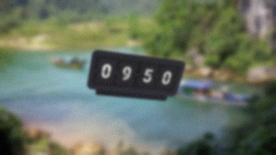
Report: 9:50
